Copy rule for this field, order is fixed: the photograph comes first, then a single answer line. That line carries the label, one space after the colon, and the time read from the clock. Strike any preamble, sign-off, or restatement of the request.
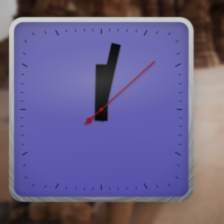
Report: 12:02:08
